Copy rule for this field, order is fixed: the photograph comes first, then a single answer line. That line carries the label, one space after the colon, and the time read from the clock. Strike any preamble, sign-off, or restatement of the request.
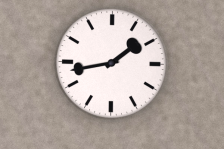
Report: 1:43
